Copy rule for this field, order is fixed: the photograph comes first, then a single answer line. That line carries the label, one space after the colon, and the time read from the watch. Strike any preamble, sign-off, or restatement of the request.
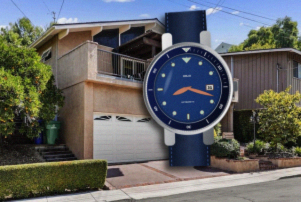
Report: 8:18
